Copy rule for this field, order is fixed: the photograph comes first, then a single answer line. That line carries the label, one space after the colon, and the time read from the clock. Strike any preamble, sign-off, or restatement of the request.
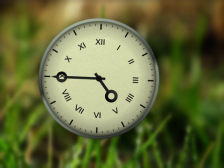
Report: 4:45
